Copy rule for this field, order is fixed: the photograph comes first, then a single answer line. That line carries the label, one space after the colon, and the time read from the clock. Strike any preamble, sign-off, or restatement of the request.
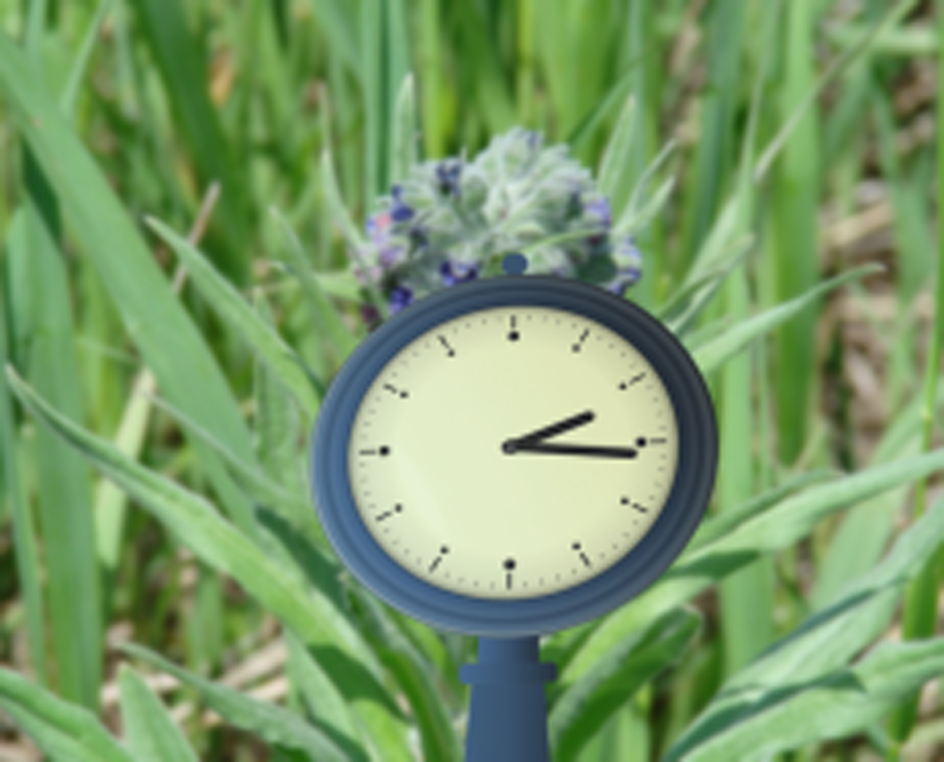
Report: 2:16
